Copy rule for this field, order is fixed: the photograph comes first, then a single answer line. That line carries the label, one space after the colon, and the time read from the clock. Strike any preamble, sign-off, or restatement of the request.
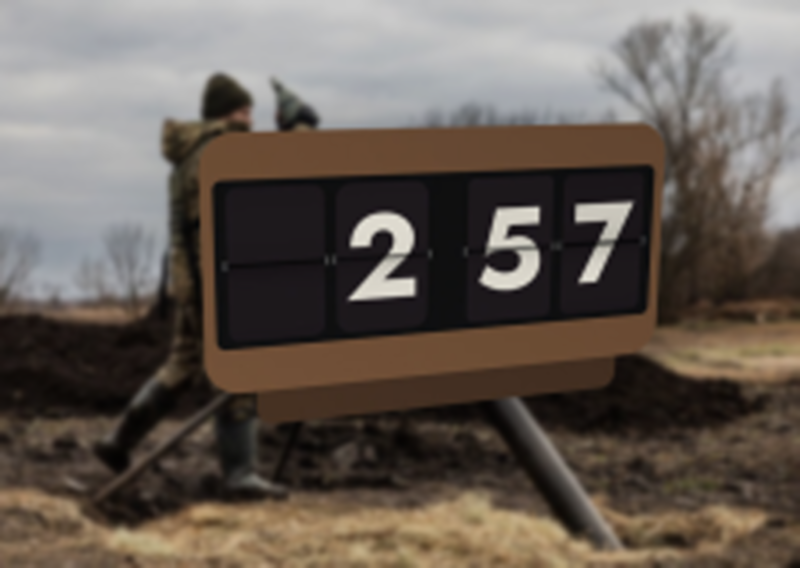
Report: 2:57
